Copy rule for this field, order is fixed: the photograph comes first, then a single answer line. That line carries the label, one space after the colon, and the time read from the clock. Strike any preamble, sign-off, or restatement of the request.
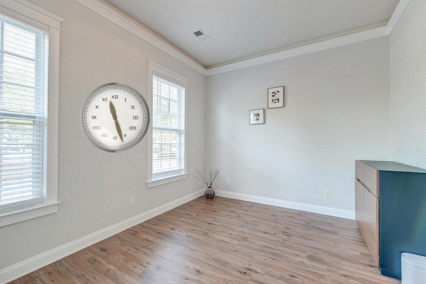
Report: 11:27
